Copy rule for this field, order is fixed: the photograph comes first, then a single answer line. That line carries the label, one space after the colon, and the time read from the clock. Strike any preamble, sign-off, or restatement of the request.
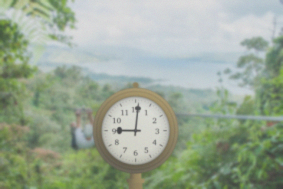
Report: 9:01
